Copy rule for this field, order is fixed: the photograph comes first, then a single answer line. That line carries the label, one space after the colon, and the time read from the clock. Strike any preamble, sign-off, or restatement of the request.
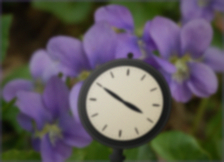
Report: 3:50
